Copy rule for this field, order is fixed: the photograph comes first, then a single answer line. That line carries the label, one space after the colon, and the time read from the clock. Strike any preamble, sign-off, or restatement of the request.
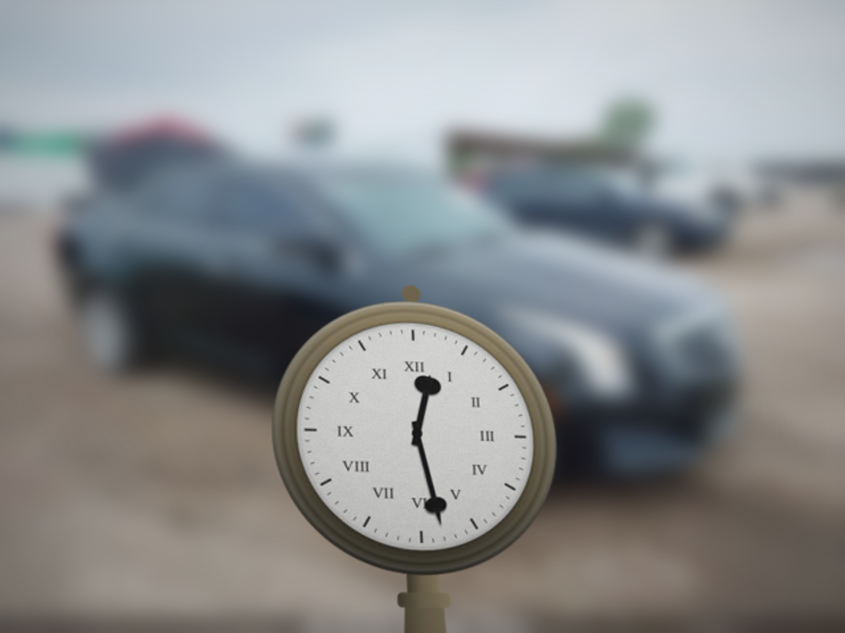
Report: 12:28
